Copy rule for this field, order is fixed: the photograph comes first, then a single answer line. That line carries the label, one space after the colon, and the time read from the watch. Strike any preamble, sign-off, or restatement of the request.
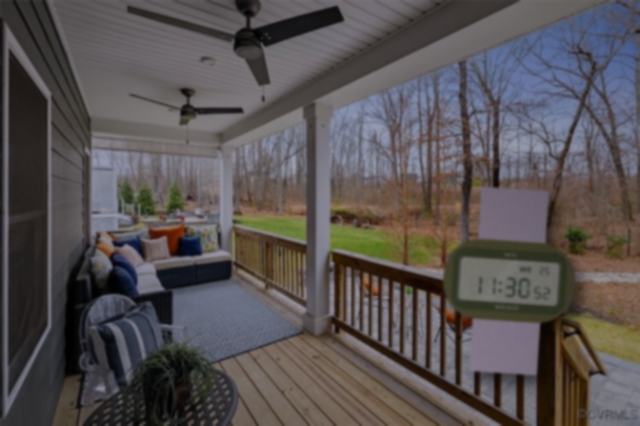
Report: 11:30:52
